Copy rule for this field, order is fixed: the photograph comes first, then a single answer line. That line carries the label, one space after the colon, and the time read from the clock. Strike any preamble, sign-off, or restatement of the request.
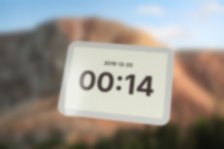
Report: 0:14
